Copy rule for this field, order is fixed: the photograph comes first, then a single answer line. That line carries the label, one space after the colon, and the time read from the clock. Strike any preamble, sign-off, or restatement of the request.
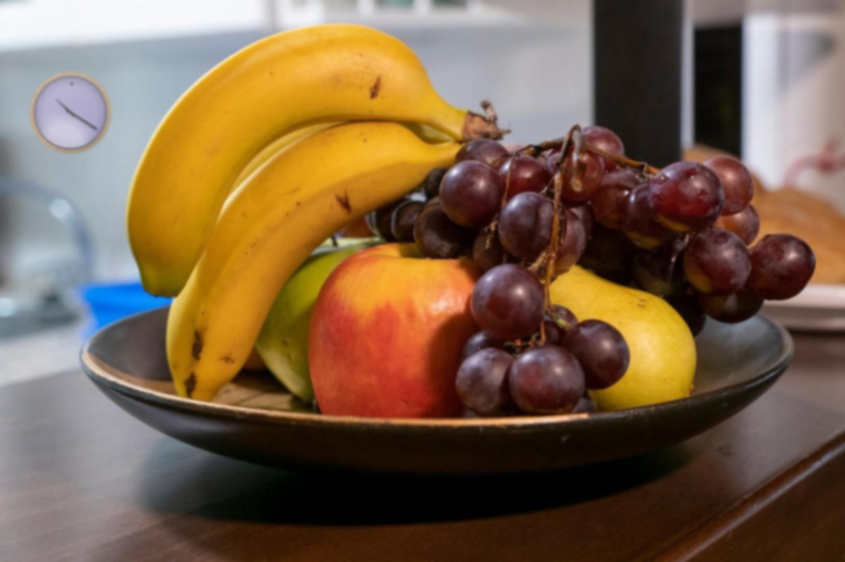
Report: 10:20
